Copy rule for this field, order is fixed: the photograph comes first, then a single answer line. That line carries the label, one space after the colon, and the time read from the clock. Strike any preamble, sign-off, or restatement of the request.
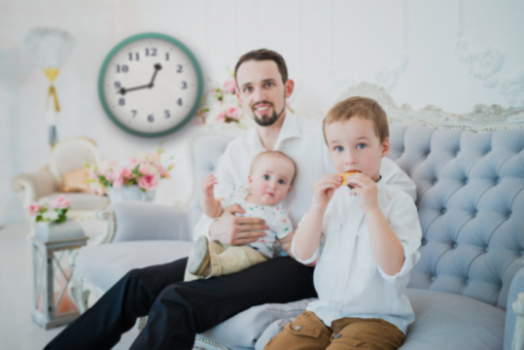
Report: 12:43
